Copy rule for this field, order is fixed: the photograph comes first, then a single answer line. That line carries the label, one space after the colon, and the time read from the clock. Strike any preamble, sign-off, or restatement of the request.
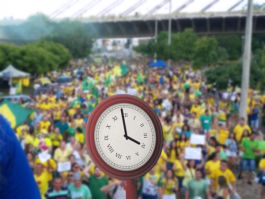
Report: 3:59
